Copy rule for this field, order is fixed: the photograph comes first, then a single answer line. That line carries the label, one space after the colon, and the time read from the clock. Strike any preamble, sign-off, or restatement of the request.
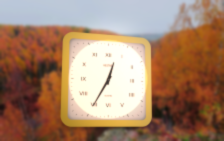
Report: 12:35
